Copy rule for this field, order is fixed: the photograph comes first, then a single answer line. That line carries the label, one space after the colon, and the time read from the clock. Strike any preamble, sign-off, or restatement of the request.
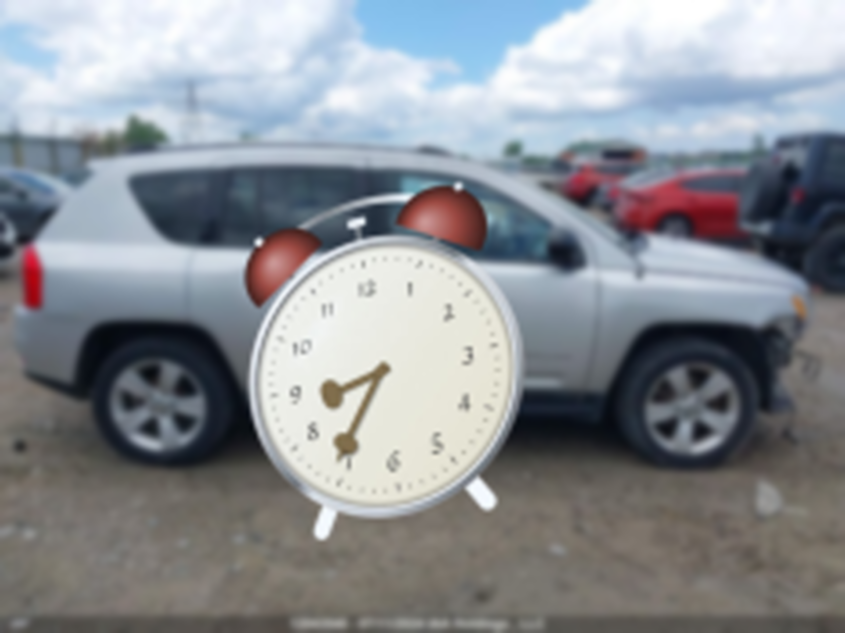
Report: 8:36
